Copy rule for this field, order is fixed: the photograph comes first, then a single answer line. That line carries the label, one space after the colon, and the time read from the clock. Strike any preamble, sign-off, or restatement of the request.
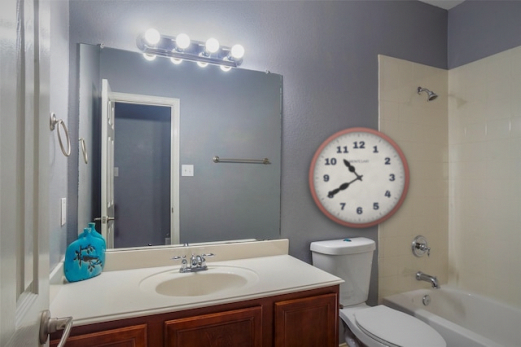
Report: 10:40
